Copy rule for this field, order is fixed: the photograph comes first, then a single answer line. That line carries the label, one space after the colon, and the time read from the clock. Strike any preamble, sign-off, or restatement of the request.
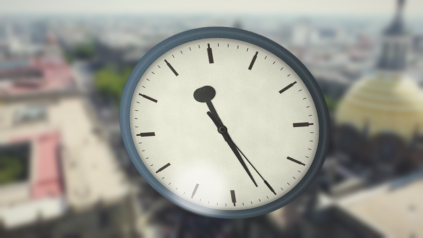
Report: 11:26:25
